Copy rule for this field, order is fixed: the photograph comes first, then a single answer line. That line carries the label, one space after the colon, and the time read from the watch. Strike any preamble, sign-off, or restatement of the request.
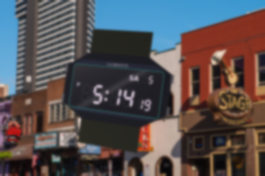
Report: 5:14
